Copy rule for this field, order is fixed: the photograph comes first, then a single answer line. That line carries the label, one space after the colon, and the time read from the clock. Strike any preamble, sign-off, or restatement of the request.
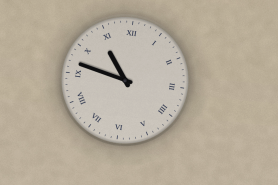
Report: 10:47
